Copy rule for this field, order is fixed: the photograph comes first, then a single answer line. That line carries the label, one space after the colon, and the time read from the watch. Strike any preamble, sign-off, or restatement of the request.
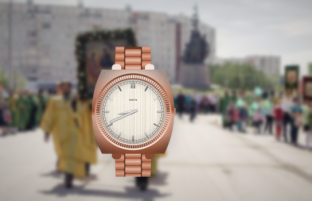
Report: 8:41
